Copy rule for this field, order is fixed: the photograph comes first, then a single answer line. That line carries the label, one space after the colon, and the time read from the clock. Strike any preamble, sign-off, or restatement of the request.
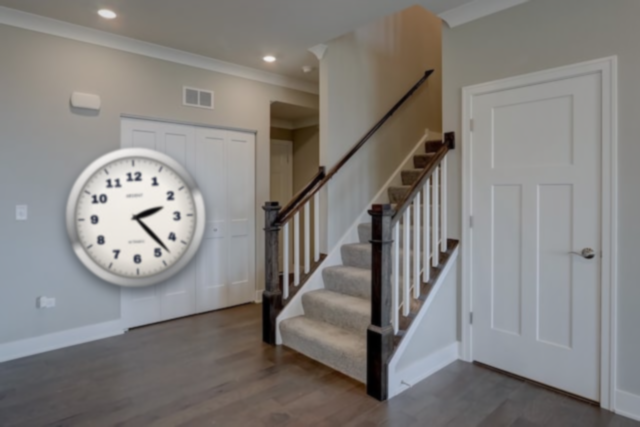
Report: 2:23
